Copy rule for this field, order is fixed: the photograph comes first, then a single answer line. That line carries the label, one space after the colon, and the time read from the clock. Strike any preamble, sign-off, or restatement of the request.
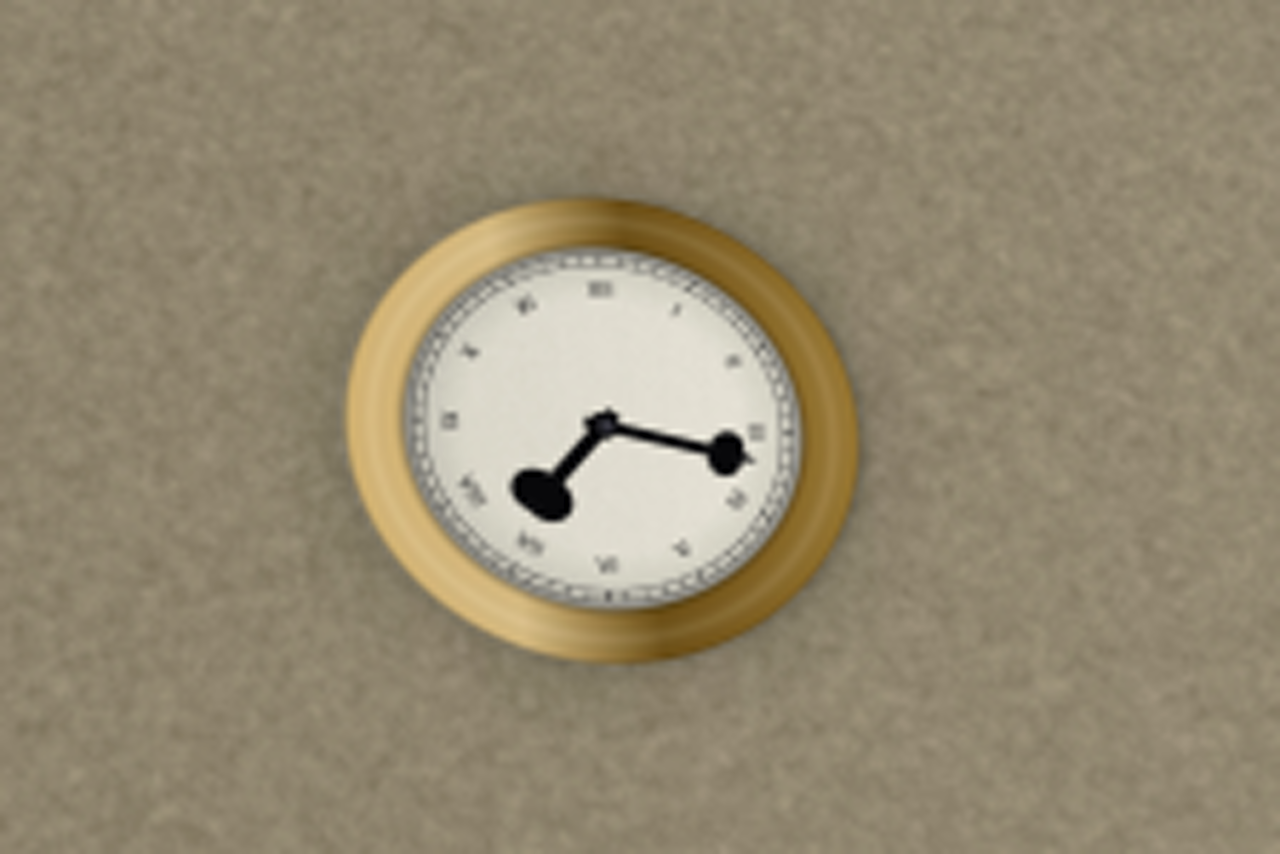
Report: 7:17
